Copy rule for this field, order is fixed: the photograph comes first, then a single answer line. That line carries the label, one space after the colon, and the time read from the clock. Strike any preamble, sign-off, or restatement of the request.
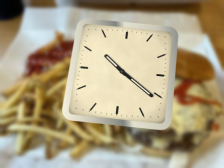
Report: 10:21
